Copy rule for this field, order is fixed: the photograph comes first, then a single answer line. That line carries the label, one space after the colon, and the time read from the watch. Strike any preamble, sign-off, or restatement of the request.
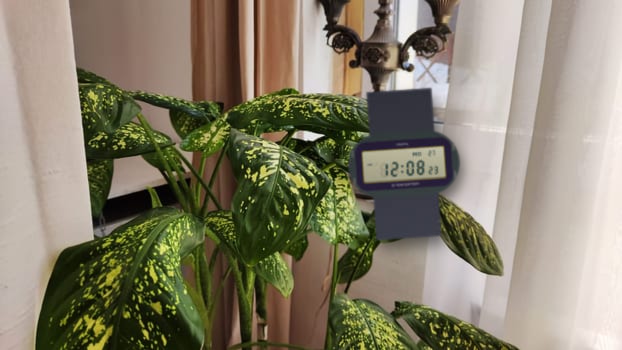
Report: 12:08
